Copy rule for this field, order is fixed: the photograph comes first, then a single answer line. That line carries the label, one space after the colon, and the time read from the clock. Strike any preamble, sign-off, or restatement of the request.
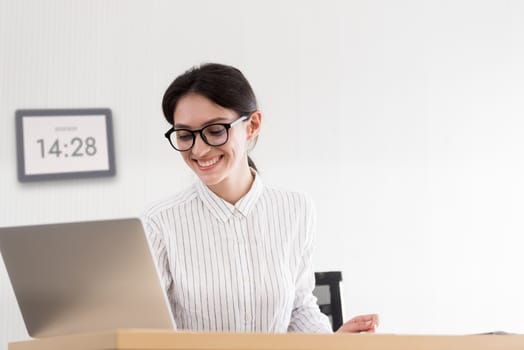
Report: 14:28
